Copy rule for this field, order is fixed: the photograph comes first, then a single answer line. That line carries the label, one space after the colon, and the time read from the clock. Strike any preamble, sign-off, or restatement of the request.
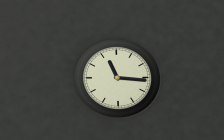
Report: 11:16
